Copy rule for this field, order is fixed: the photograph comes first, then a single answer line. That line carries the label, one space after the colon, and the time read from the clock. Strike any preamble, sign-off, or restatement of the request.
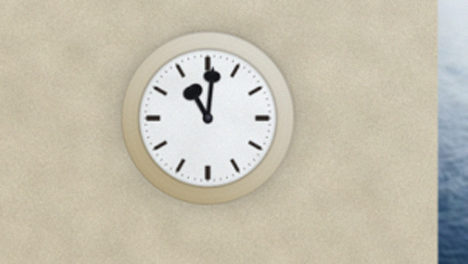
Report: 11:01
